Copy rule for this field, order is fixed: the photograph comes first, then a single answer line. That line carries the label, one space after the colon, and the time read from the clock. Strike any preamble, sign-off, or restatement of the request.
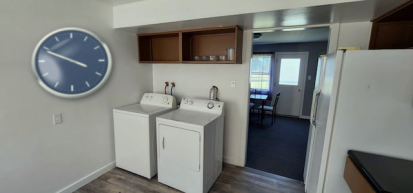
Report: 3:49
